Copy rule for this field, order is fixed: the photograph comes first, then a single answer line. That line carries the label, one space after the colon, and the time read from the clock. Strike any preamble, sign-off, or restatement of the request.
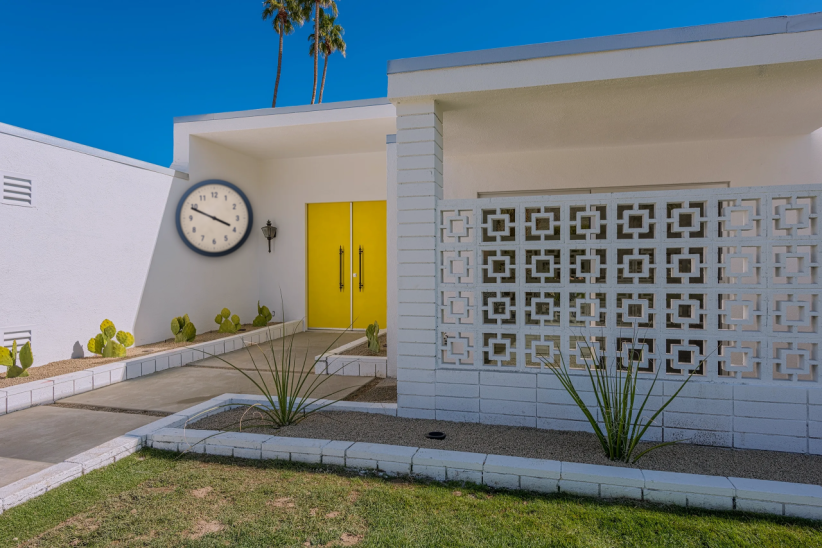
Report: 3:49
